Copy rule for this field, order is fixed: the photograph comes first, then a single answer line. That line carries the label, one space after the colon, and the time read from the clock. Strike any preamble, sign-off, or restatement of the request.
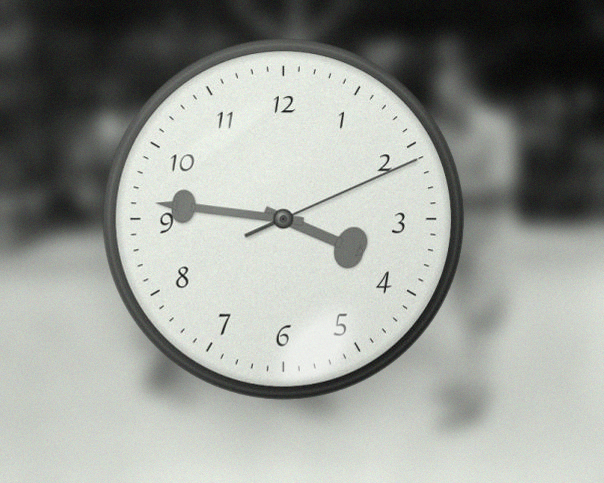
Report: 3:46:11
